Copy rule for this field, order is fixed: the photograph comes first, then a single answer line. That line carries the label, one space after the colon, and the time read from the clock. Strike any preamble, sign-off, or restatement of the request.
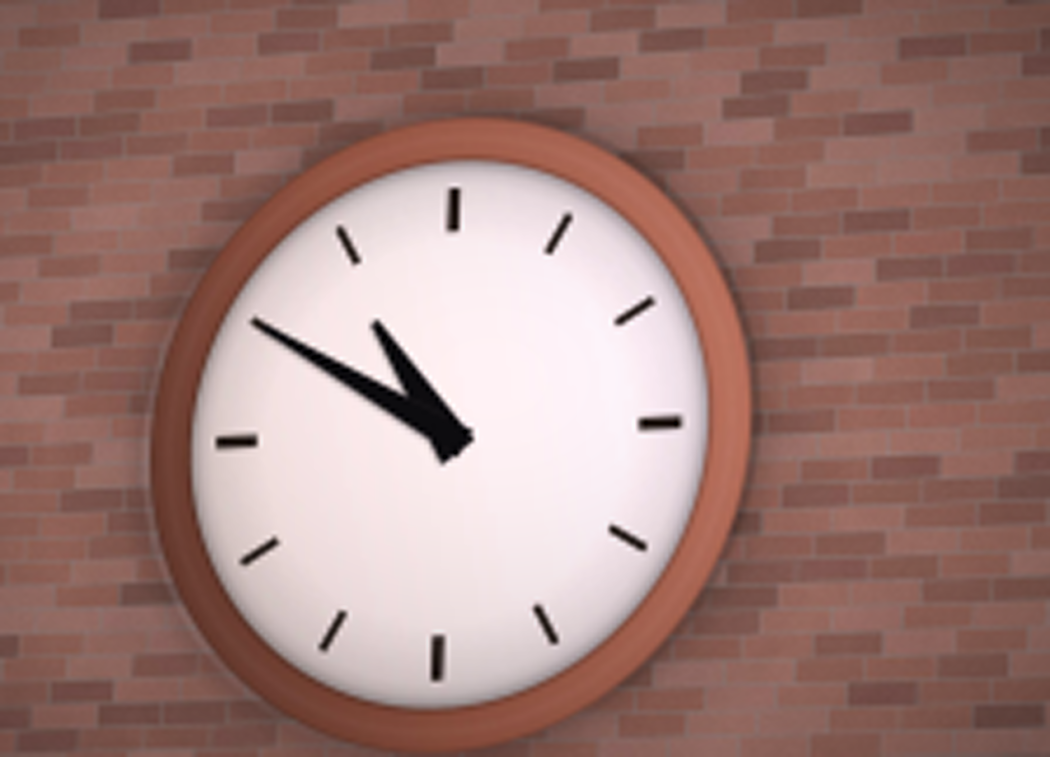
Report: 10:50
